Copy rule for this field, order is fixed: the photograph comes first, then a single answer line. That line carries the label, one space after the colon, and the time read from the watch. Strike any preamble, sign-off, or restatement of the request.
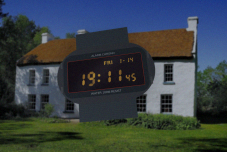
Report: 19:11:45
